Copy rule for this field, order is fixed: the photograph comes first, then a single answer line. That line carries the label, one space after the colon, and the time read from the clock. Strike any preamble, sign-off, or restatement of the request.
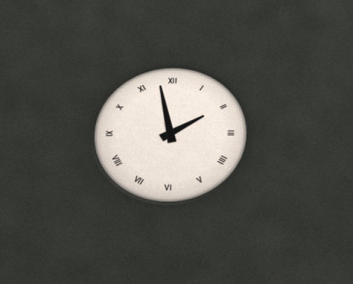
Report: 1:58
